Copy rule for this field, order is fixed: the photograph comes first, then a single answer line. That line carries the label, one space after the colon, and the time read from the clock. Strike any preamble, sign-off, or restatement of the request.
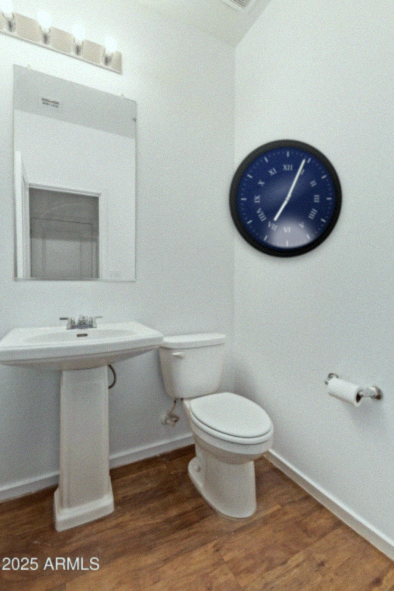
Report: 7:04
